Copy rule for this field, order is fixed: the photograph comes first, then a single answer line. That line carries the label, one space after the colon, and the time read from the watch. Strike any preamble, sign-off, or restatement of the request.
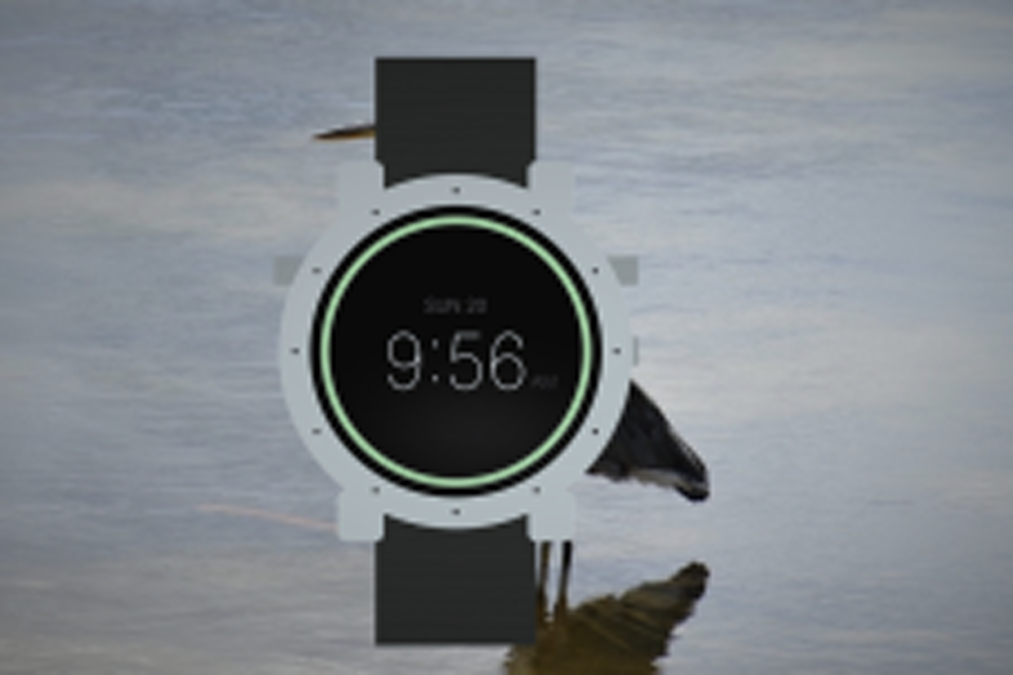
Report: 9:56
